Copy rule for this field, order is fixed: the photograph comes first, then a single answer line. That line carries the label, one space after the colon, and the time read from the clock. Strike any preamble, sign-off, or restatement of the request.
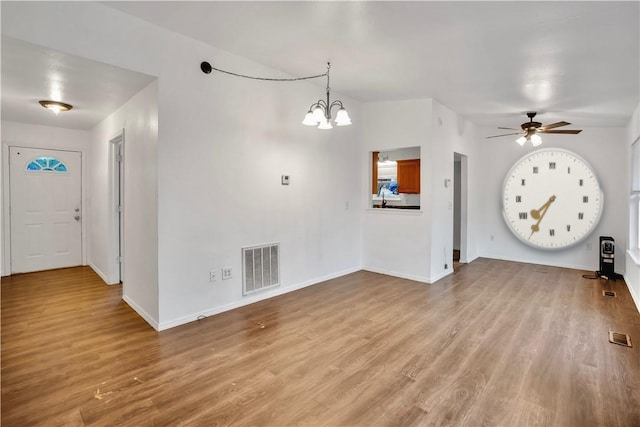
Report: 7:35
